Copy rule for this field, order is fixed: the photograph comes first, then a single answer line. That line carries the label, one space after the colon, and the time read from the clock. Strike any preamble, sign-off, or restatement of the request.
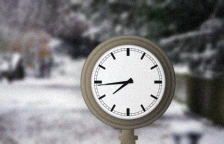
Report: 7:44
